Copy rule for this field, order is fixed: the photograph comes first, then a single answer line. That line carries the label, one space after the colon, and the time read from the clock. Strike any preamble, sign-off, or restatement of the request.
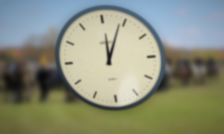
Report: 12:04
